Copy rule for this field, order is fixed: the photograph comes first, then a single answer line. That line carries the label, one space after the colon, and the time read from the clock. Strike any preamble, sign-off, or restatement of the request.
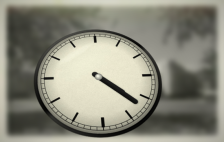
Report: 4:22
